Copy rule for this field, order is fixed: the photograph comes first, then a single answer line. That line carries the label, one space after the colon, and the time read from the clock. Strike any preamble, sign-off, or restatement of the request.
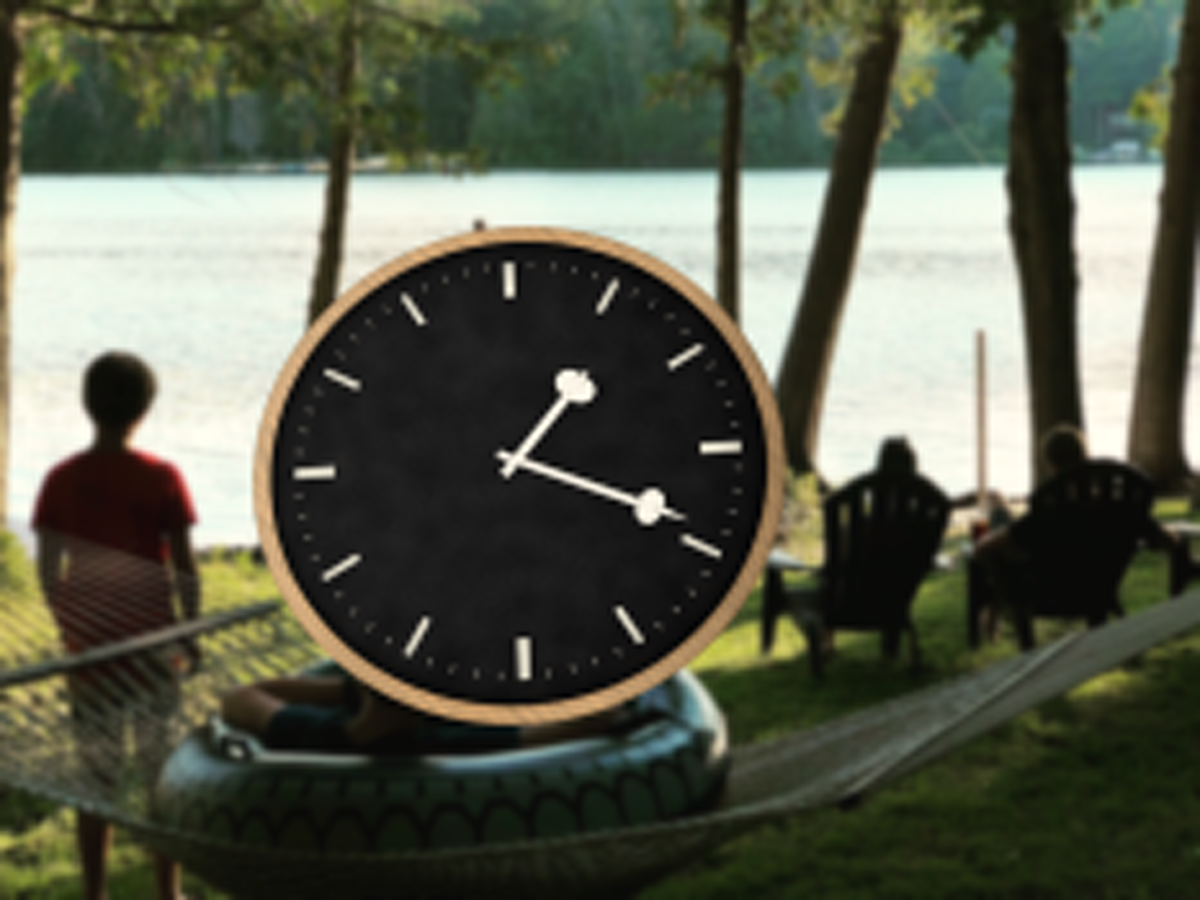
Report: 1:19
